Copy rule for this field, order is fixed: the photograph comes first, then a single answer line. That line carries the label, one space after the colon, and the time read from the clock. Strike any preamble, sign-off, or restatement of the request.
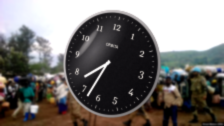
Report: 7:33
